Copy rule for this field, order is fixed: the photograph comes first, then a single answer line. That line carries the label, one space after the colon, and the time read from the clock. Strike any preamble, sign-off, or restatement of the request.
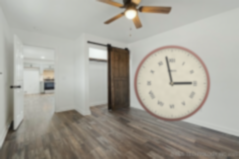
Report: 2:58
